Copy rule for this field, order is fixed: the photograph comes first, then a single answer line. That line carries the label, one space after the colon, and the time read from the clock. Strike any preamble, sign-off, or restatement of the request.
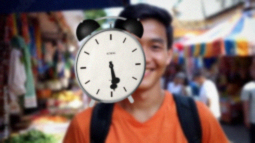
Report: 5:29
